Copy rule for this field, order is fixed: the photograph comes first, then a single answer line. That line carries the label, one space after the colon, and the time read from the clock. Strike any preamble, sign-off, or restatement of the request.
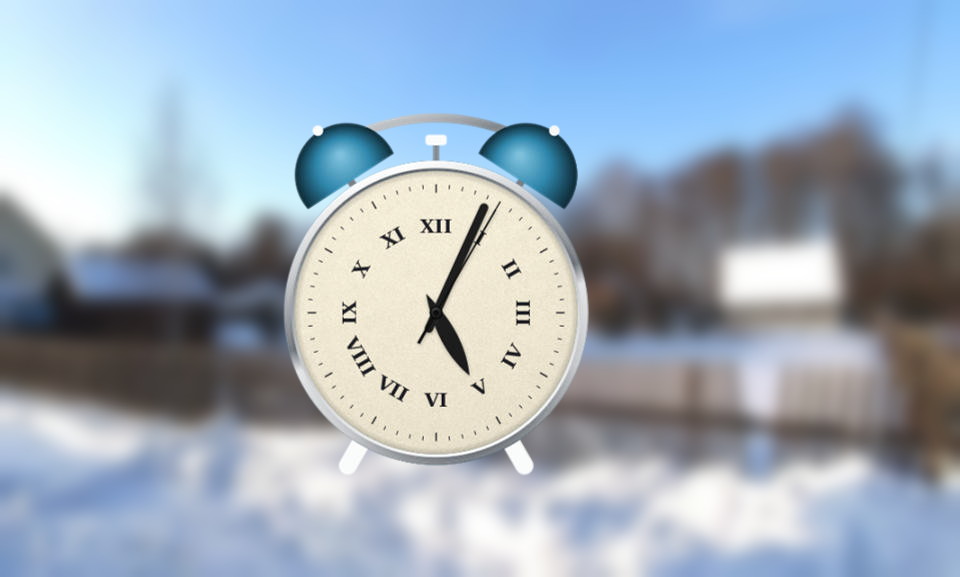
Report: 5:04:05
